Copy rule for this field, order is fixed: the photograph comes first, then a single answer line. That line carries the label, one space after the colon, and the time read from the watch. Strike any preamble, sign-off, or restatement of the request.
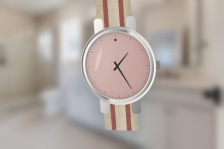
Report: 1:25
